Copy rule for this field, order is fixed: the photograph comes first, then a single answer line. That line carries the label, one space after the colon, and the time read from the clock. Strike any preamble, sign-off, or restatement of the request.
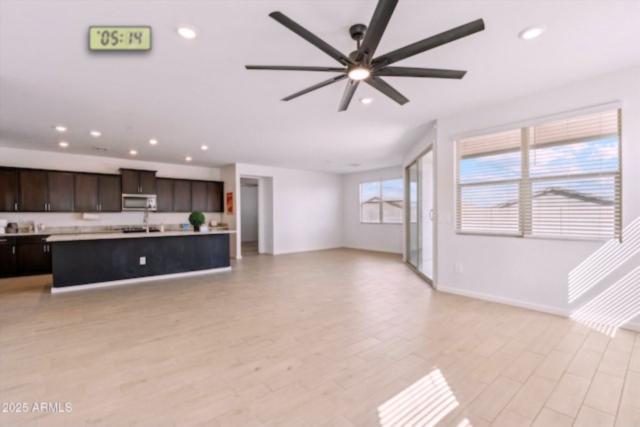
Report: 5:14
